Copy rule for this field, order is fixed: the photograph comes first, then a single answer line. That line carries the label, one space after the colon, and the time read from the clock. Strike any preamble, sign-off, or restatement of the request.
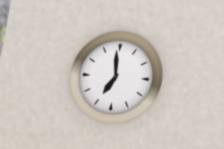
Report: 6:59
